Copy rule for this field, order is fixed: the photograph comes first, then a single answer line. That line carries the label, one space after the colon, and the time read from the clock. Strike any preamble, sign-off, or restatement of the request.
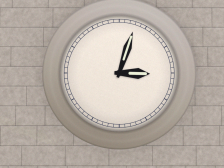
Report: 3:03
